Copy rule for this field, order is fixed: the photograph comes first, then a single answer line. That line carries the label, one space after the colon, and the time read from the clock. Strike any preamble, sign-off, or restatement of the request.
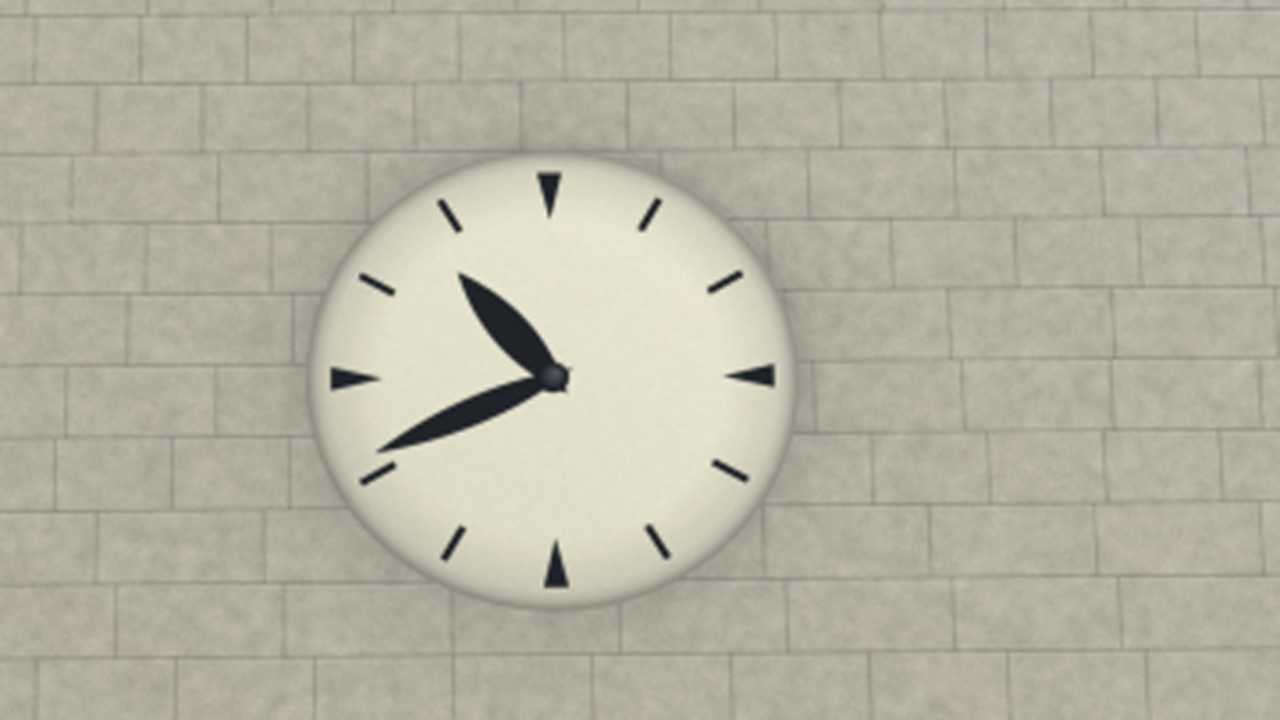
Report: 10:41
